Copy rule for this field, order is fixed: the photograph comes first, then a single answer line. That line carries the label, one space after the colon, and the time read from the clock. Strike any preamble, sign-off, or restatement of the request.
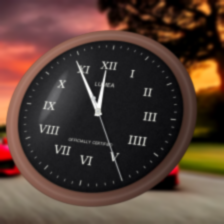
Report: 11:54:25
